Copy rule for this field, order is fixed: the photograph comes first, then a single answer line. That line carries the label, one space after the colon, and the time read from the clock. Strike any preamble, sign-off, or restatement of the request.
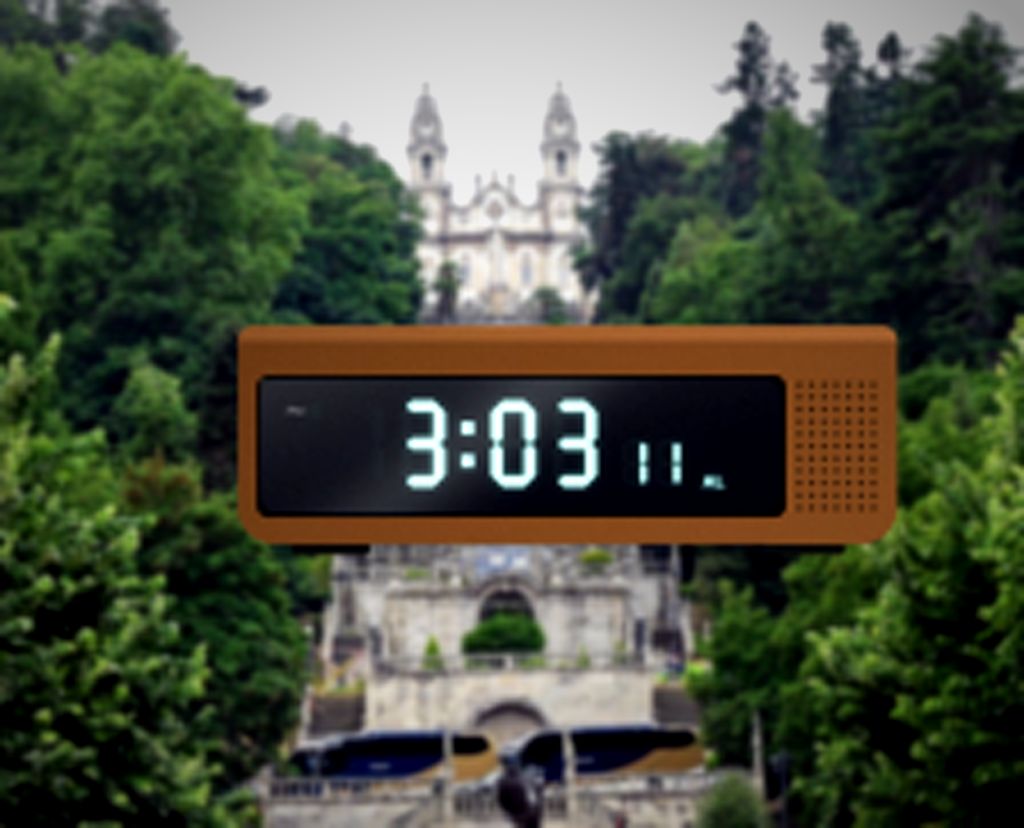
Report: 3:03:11
